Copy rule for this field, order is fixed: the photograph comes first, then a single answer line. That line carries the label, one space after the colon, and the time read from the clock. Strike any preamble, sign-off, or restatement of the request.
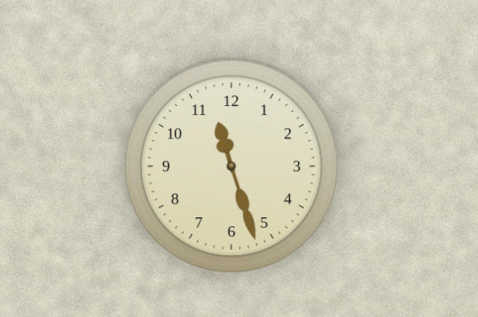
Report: 11:27
